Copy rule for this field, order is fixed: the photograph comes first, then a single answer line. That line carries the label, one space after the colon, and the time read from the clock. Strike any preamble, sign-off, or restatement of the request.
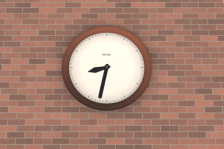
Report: 8:32
